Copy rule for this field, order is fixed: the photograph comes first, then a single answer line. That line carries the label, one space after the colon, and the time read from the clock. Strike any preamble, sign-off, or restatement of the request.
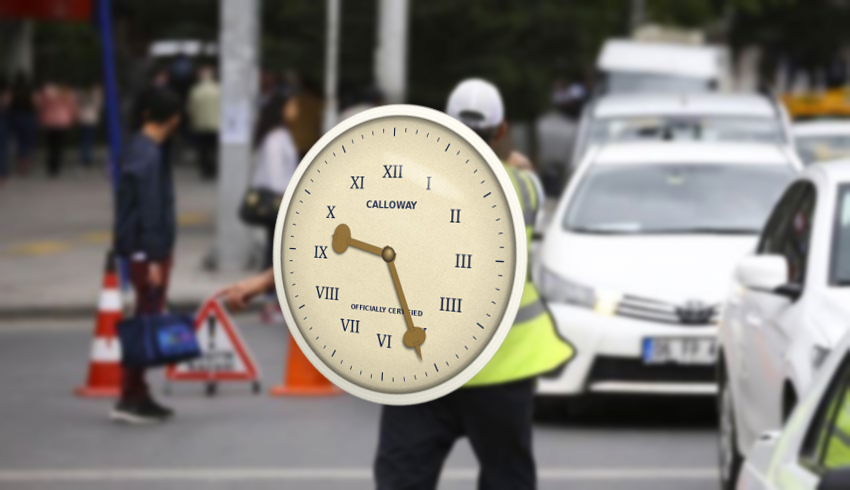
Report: 9:26
